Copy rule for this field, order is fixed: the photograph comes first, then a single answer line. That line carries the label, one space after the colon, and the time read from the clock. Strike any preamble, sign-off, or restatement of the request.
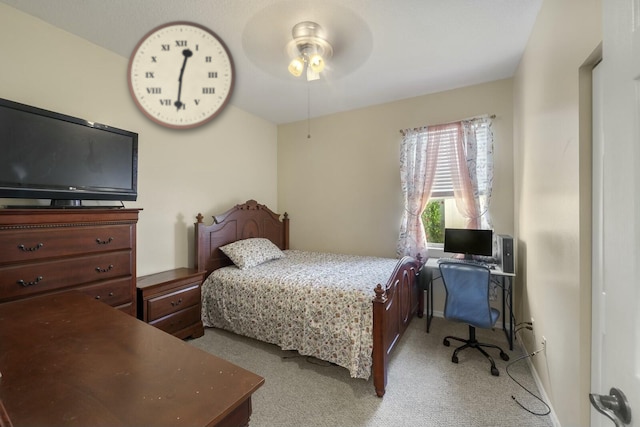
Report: 12:31
